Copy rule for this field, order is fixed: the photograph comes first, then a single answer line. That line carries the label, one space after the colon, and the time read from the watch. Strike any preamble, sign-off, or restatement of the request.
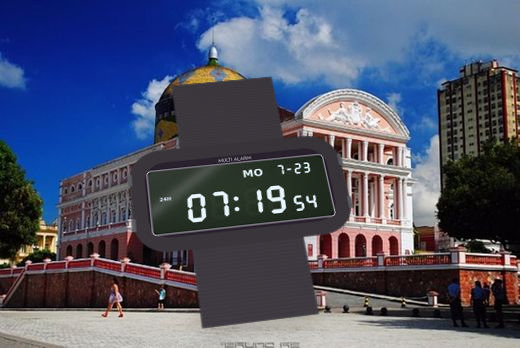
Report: 7:19:54
